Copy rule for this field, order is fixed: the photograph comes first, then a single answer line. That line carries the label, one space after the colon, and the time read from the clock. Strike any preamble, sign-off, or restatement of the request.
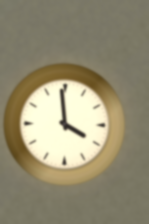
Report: 3:59
